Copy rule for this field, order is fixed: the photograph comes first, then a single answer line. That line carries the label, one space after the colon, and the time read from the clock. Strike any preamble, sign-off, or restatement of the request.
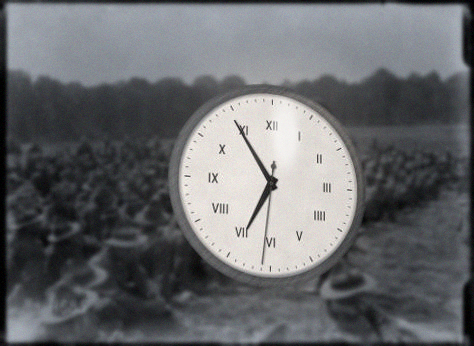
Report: 6:54:31
